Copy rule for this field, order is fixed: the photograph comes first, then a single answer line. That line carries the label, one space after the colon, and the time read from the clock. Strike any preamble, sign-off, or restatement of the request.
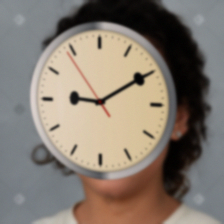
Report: 9:09:54
